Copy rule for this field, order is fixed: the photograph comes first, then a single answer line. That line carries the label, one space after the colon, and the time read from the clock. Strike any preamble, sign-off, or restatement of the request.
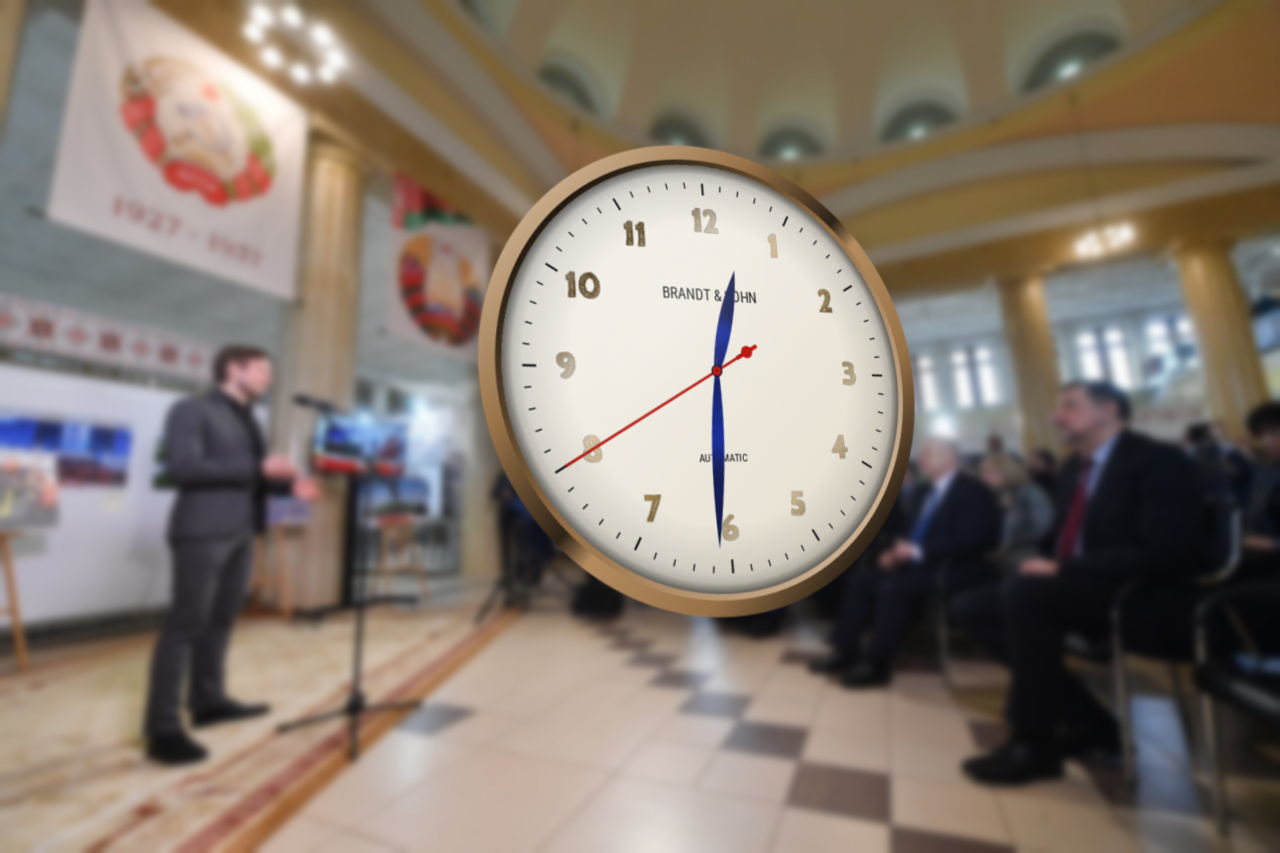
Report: 12:30:40
